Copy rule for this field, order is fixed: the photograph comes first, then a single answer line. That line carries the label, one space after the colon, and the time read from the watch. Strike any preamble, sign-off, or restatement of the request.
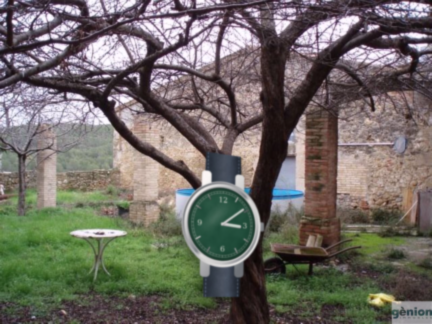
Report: 3:09
